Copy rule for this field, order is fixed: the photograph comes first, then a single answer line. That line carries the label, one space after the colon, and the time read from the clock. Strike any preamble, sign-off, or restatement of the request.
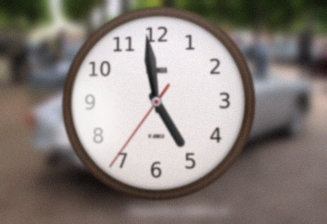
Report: 4:58:36
